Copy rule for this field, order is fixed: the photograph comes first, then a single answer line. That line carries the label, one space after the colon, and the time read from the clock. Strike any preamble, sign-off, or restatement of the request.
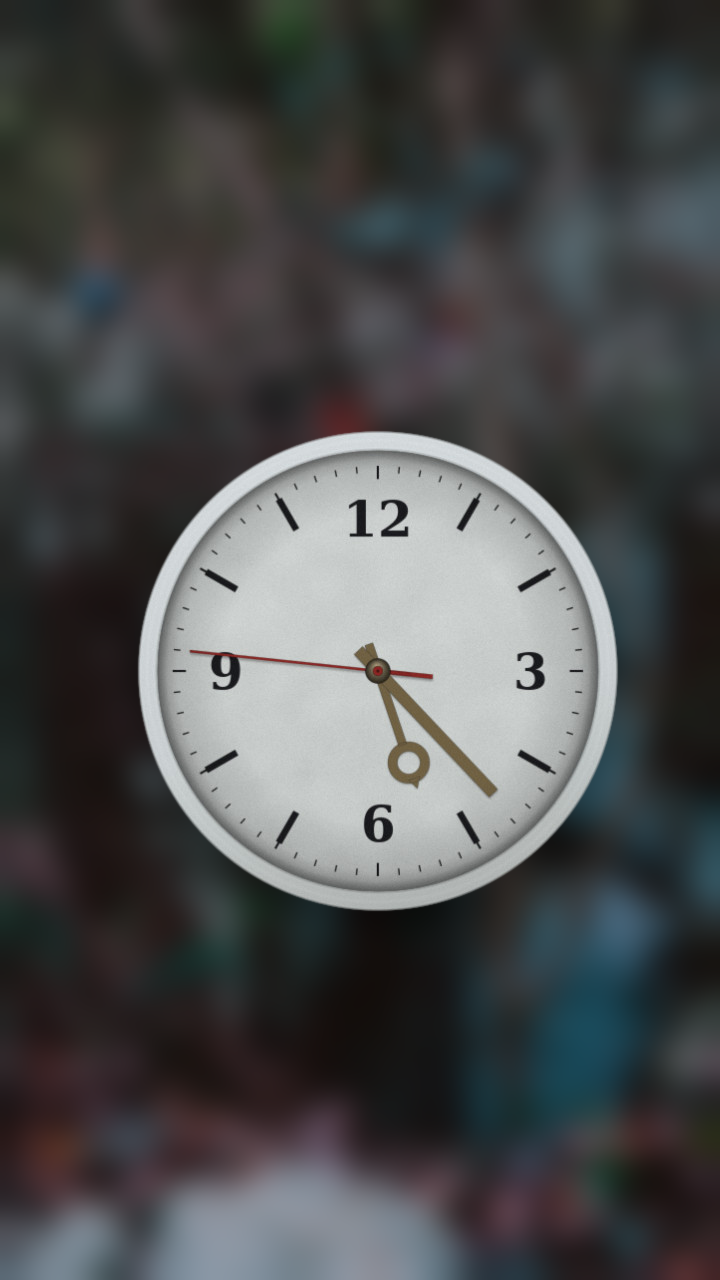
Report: 5:22:46
